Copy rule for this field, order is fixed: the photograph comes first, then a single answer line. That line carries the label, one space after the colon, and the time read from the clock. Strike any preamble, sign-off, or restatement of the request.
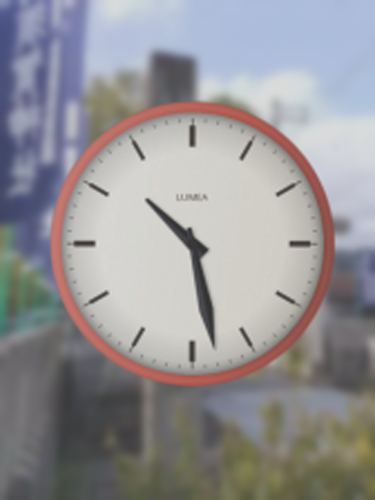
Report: 10:28
